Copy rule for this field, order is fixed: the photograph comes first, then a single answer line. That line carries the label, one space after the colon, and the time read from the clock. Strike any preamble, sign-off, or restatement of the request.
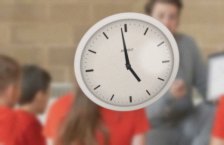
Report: 4:59
